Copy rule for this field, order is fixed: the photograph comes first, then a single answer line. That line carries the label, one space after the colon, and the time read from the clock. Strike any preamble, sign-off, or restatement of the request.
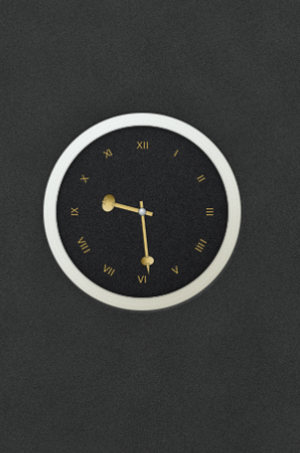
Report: 9:29
